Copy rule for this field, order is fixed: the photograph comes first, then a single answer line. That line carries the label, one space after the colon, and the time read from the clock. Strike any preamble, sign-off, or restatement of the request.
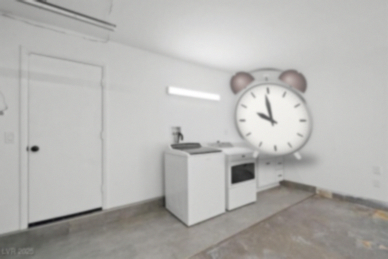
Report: 9:59
